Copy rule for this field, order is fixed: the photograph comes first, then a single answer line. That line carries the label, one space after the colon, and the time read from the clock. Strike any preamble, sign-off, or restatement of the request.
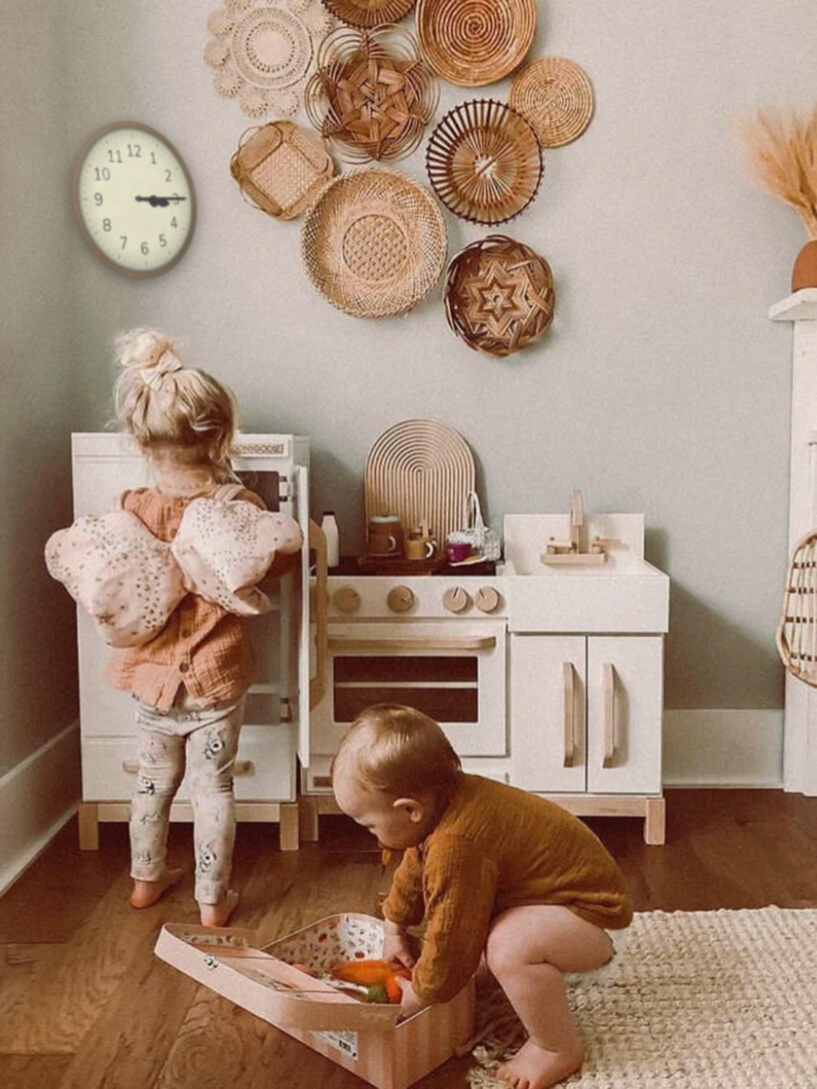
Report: 3:15
